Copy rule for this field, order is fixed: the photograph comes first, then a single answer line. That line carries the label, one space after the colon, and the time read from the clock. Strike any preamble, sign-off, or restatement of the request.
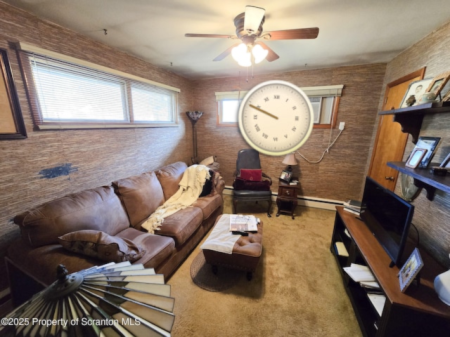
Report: 9:49
